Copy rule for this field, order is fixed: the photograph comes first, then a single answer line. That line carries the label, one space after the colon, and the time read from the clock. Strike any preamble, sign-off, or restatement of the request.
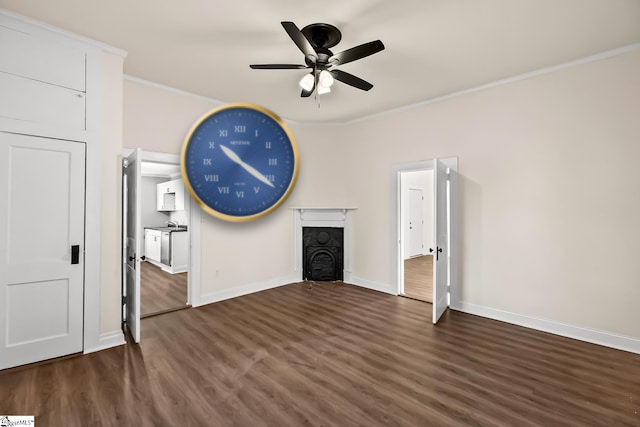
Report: 10:21
